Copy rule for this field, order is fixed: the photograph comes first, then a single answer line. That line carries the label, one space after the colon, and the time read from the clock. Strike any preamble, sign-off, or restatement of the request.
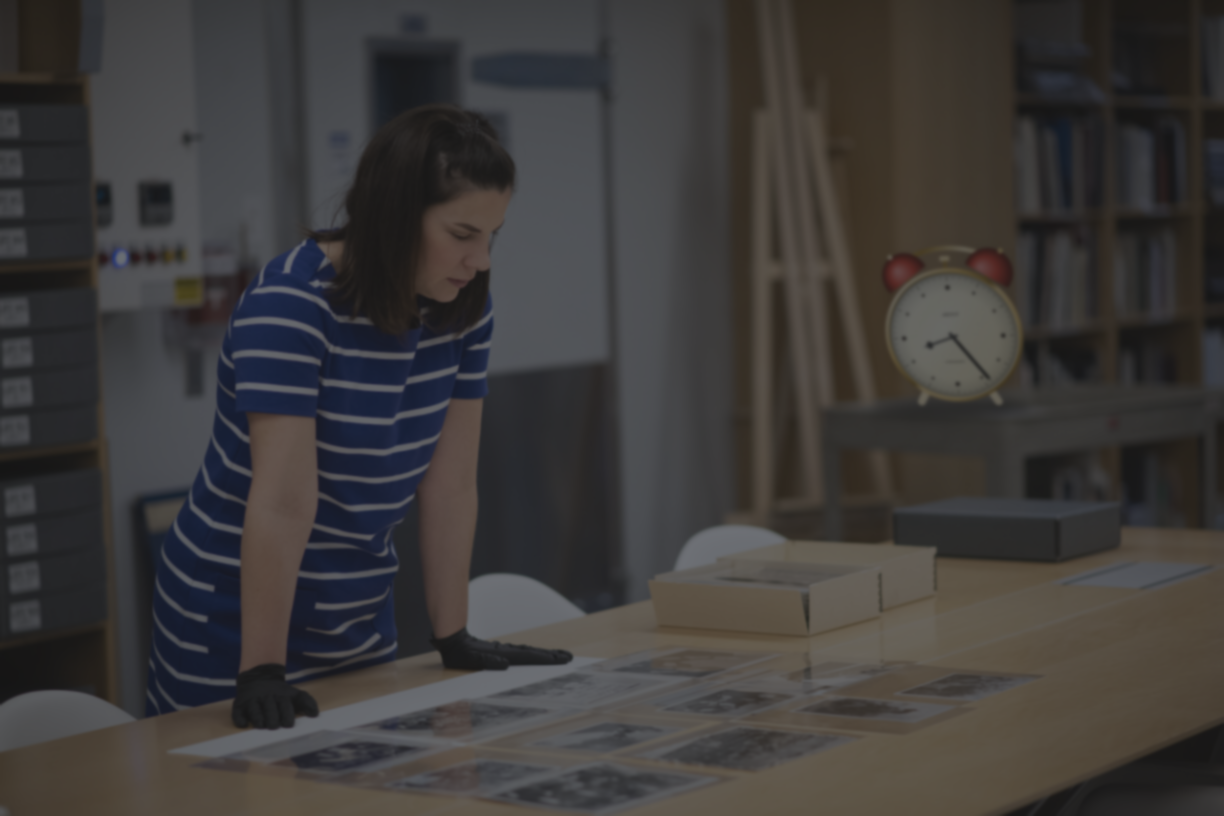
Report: 8:24
